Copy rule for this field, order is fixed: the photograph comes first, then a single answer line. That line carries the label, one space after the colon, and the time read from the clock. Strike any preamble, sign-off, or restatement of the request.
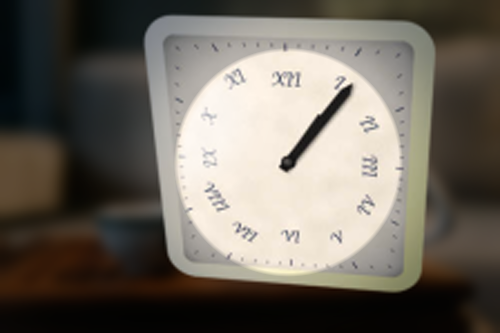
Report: 1:06
